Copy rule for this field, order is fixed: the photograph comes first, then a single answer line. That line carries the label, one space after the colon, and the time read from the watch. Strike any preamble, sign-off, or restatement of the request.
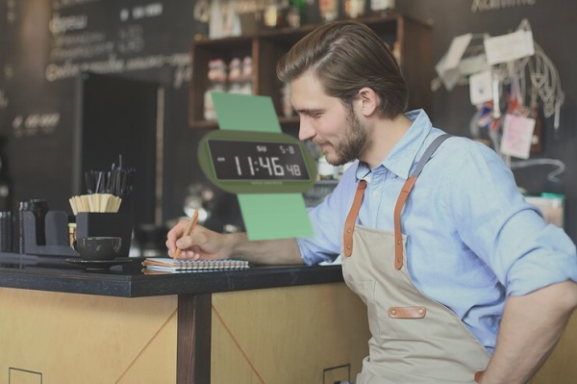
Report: 11:46:48
